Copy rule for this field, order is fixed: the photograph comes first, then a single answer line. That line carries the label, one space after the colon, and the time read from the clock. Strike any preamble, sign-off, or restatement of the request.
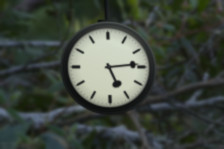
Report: 5:14
